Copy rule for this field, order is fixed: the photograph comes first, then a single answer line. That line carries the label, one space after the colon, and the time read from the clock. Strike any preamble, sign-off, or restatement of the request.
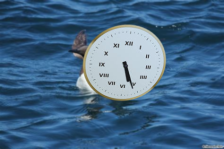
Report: 5:26
